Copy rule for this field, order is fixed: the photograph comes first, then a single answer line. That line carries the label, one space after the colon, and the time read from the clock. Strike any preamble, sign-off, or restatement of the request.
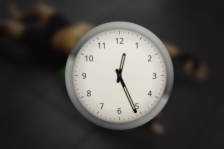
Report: 12:26
